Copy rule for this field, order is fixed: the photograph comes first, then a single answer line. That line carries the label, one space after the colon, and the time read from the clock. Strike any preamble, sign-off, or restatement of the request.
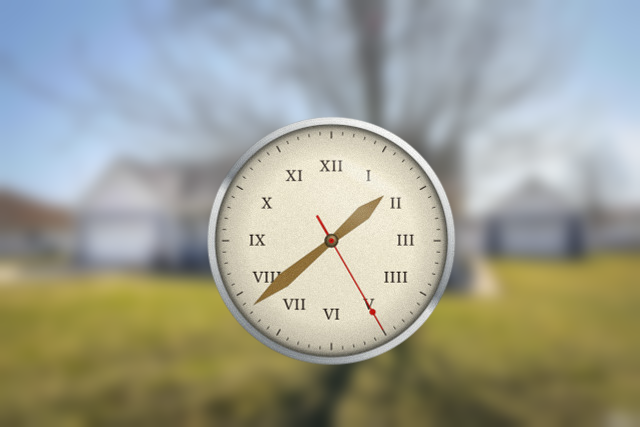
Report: 1:38:25
